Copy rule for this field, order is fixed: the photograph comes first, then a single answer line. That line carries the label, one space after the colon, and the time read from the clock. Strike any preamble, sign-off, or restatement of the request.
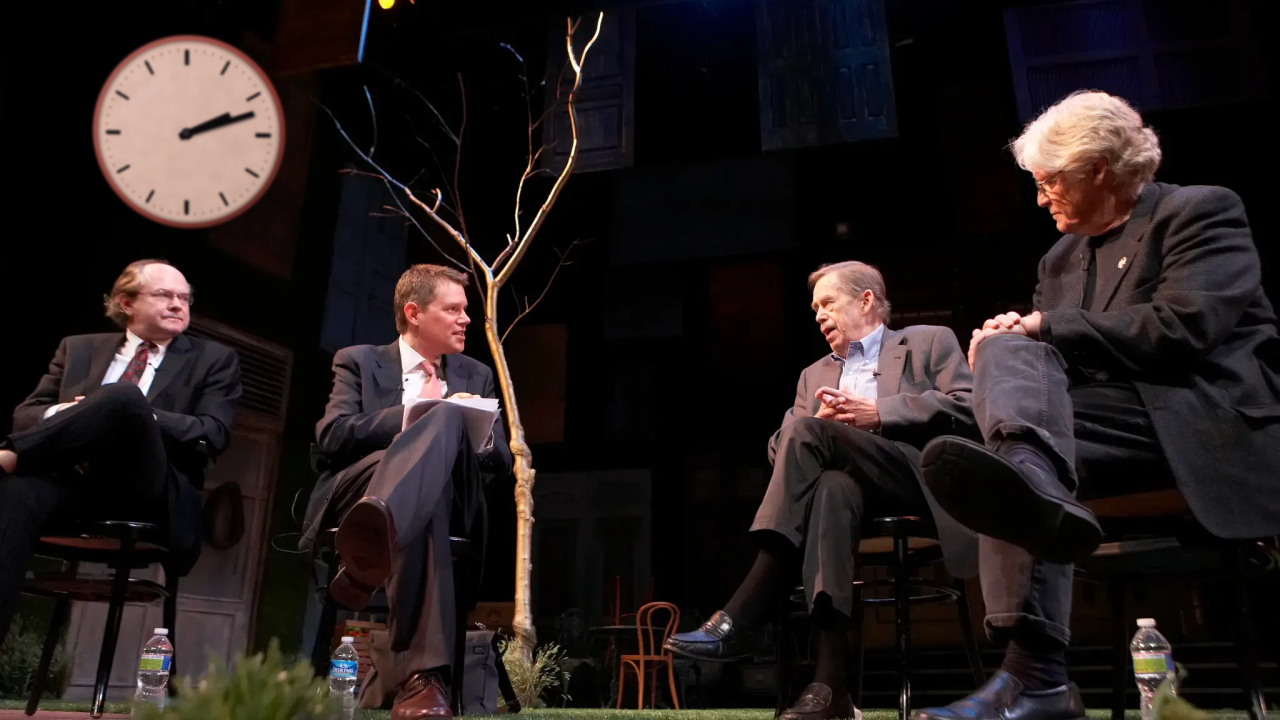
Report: 2:12
